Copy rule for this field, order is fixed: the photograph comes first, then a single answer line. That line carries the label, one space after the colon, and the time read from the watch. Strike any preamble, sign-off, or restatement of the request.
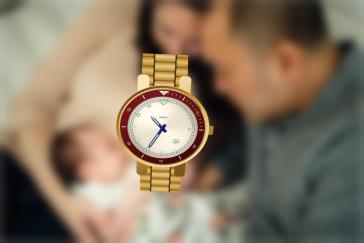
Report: 10:35
